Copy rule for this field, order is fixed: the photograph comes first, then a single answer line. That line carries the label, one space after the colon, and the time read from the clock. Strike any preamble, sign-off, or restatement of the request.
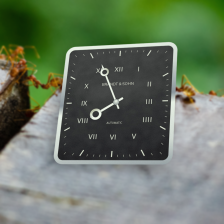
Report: 7:56
